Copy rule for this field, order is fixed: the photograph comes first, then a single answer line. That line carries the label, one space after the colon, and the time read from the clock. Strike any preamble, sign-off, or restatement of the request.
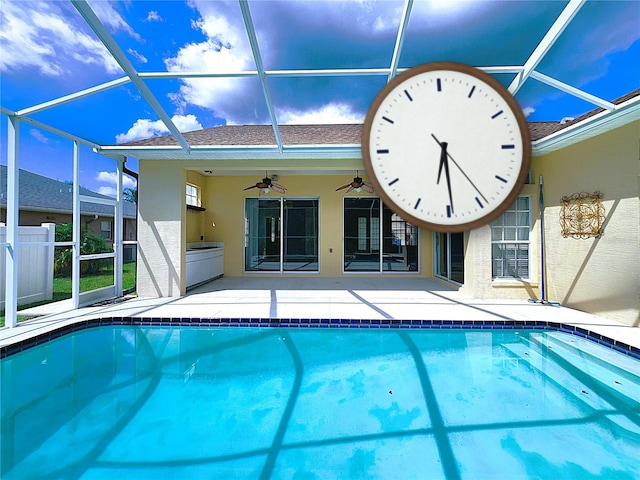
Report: 6:29:24
